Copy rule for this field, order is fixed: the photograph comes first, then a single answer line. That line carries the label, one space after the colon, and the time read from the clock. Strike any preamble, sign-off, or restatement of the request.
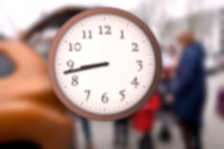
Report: 8:43
